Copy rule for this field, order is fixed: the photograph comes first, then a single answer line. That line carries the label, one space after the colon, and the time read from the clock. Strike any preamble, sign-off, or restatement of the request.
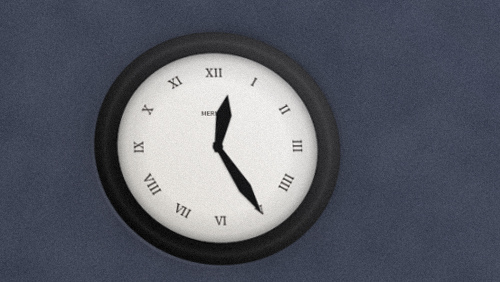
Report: 12:25
